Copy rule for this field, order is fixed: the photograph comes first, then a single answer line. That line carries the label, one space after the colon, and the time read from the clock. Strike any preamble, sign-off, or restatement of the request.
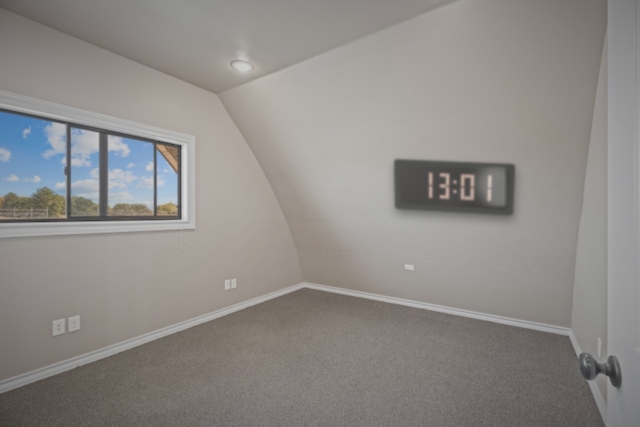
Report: 13:01
